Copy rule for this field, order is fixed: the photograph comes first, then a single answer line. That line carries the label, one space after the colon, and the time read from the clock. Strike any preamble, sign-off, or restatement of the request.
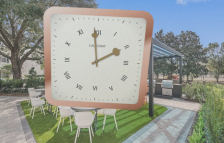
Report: 1:59
